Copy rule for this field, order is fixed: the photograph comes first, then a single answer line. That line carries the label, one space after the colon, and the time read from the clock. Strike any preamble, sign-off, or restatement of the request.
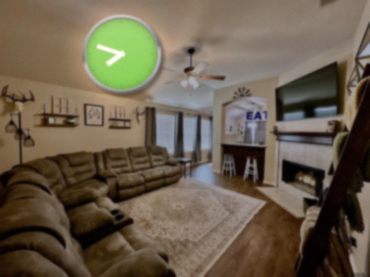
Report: 7:48
